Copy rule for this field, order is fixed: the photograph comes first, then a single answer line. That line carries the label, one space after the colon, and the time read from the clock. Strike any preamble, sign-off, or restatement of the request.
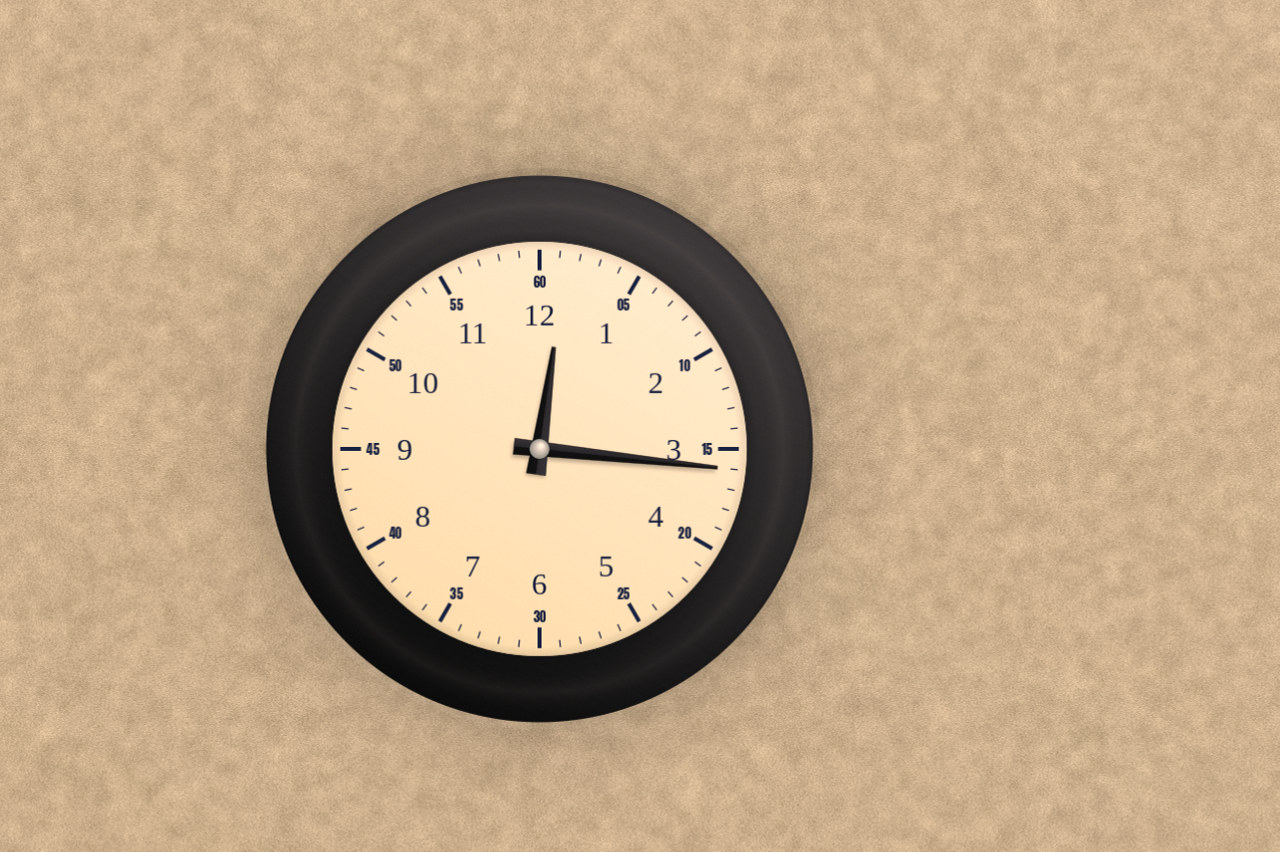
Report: 12:16
